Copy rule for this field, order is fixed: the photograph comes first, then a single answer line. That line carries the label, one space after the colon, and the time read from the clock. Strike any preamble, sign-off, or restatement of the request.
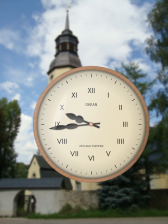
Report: 9:44
